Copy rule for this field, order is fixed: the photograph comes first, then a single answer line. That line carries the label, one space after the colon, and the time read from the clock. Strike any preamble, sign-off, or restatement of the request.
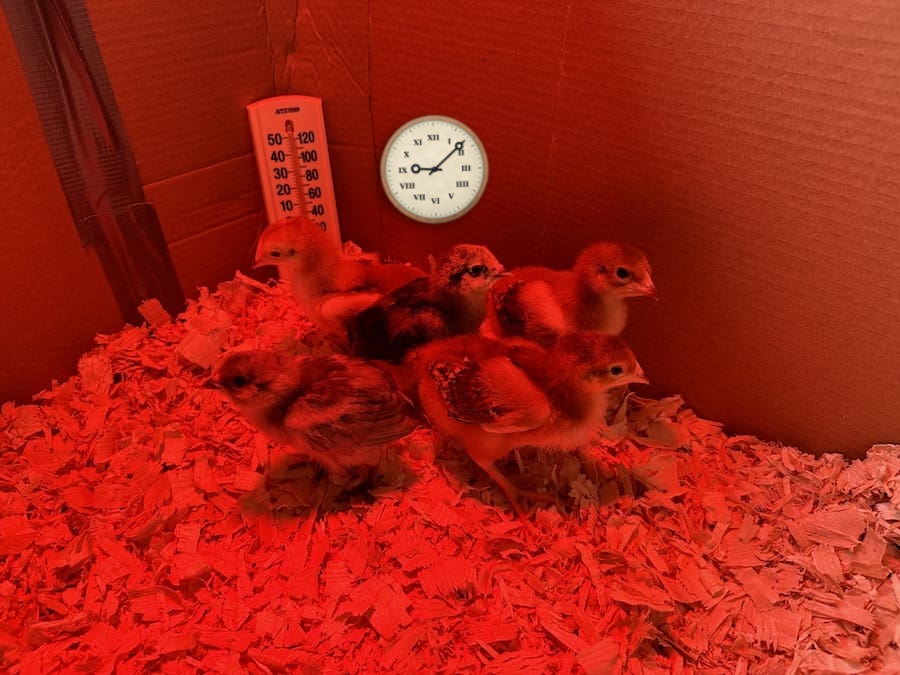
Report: 9:08
